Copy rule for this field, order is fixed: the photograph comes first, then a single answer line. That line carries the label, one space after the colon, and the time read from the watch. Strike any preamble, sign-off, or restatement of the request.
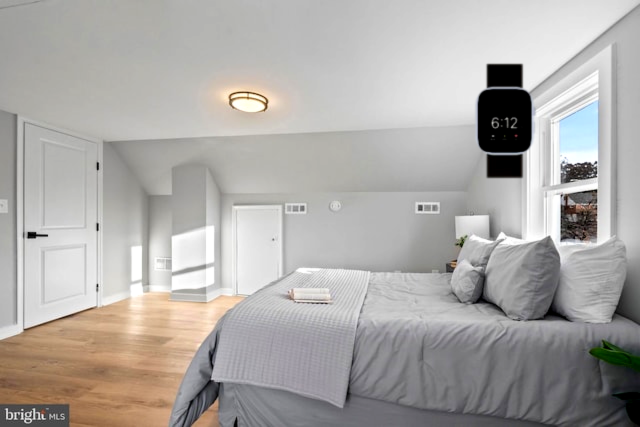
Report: 6:12
